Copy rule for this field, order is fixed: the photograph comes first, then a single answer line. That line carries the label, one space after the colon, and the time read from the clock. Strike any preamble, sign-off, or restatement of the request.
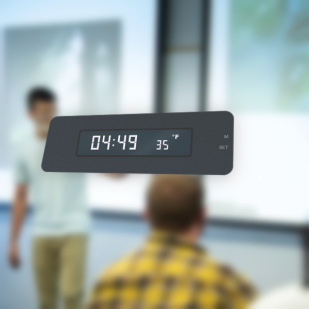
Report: 4:49
